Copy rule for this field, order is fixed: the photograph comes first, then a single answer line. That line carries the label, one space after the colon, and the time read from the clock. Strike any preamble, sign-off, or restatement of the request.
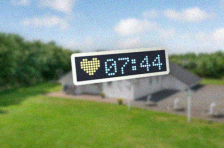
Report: 7:44
